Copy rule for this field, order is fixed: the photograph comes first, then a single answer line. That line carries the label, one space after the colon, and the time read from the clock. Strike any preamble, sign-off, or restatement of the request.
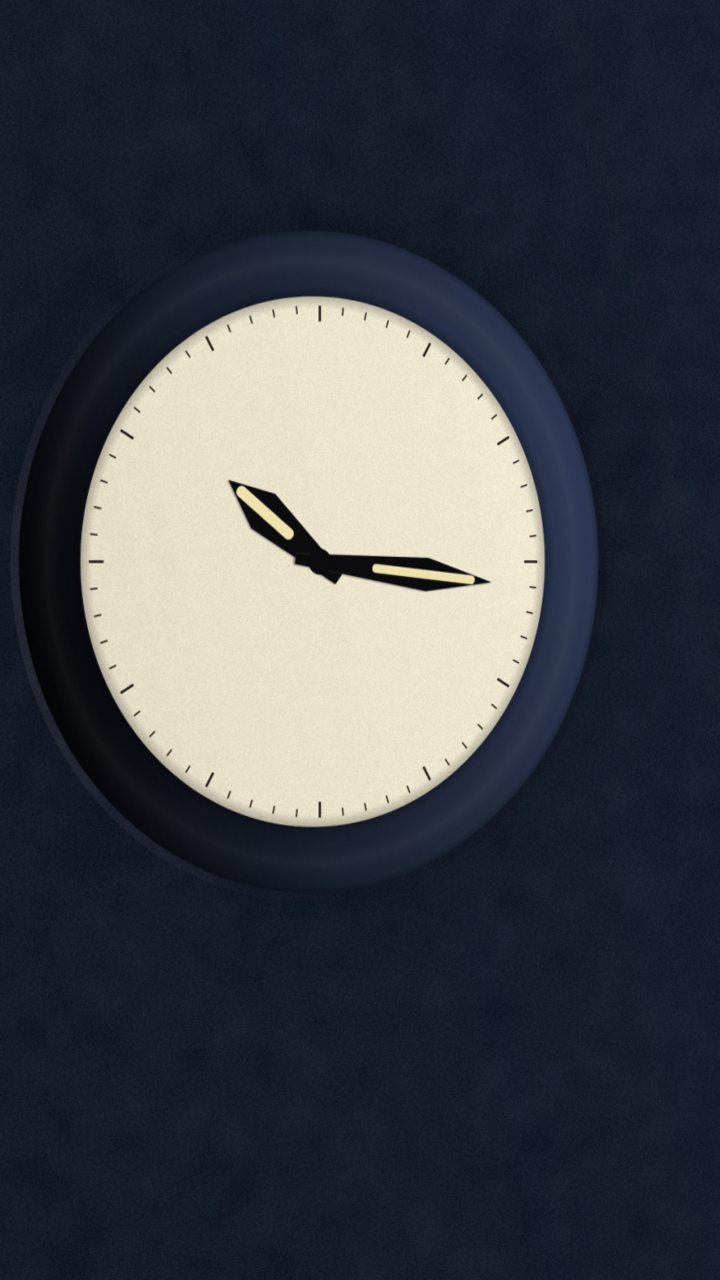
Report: 10:16
